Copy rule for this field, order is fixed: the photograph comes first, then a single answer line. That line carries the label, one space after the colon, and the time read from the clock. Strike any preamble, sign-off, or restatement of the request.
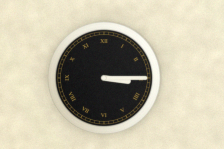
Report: 3:15
